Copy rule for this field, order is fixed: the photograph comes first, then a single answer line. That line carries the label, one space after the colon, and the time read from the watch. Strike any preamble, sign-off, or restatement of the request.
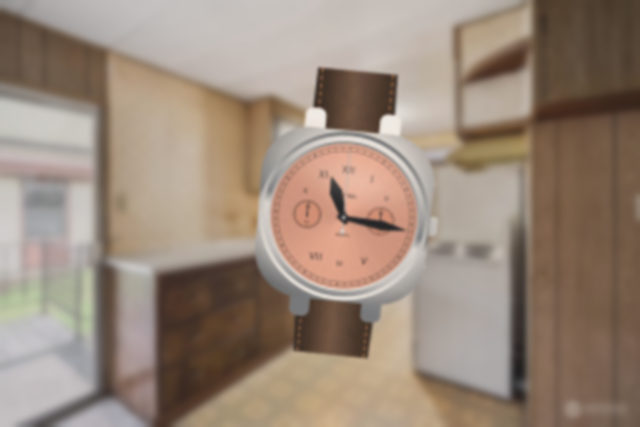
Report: 11:16
